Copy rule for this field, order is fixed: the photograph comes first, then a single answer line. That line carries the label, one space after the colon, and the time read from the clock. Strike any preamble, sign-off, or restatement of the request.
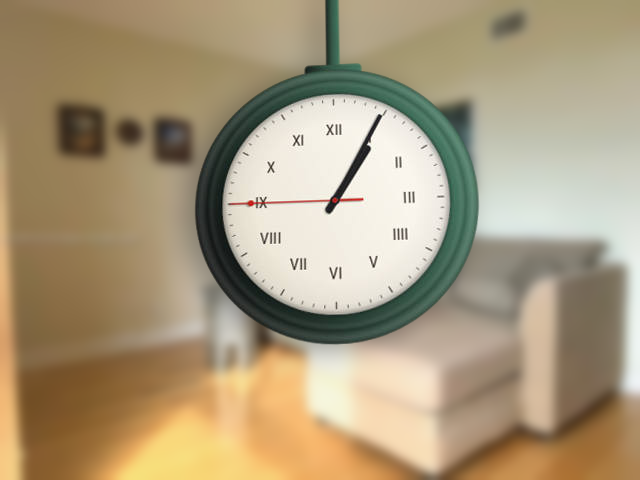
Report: 1:04:45
